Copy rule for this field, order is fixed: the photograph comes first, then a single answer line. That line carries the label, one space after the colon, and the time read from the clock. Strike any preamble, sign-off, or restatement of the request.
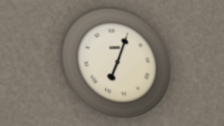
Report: 7:05
